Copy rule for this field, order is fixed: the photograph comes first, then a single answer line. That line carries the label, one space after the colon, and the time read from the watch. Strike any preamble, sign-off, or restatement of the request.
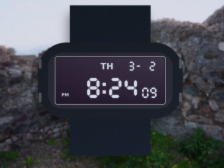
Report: 8:24:09
